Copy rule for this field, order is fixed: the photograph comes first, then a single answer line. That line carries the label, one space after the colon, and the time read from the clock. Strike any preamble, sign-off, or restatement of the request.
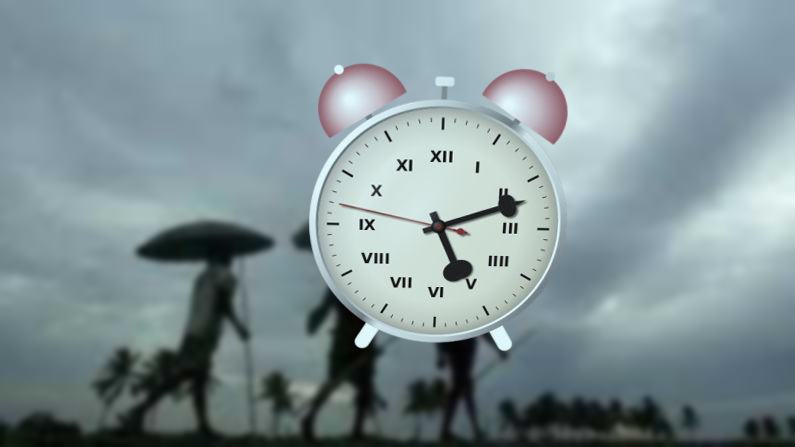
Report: 5:11:47
